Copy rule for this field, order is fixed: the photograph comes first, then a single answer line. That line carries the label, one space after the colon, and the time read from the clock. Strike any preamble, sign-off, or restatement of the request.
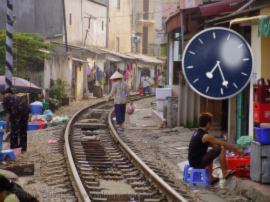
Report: 7:28
